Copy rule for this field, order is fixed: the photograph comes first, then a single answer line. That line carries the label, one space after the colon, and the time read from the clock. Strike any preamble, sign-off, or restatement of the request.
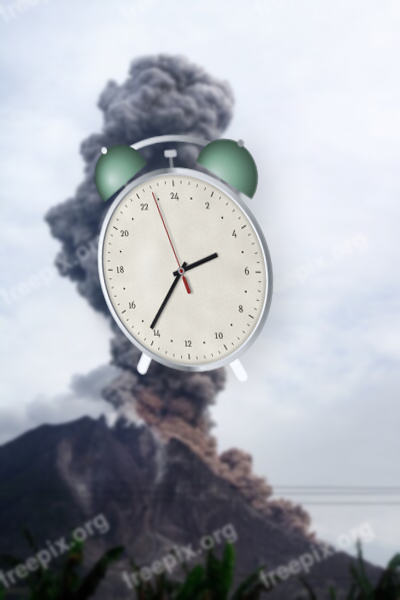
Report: 4:35:57
